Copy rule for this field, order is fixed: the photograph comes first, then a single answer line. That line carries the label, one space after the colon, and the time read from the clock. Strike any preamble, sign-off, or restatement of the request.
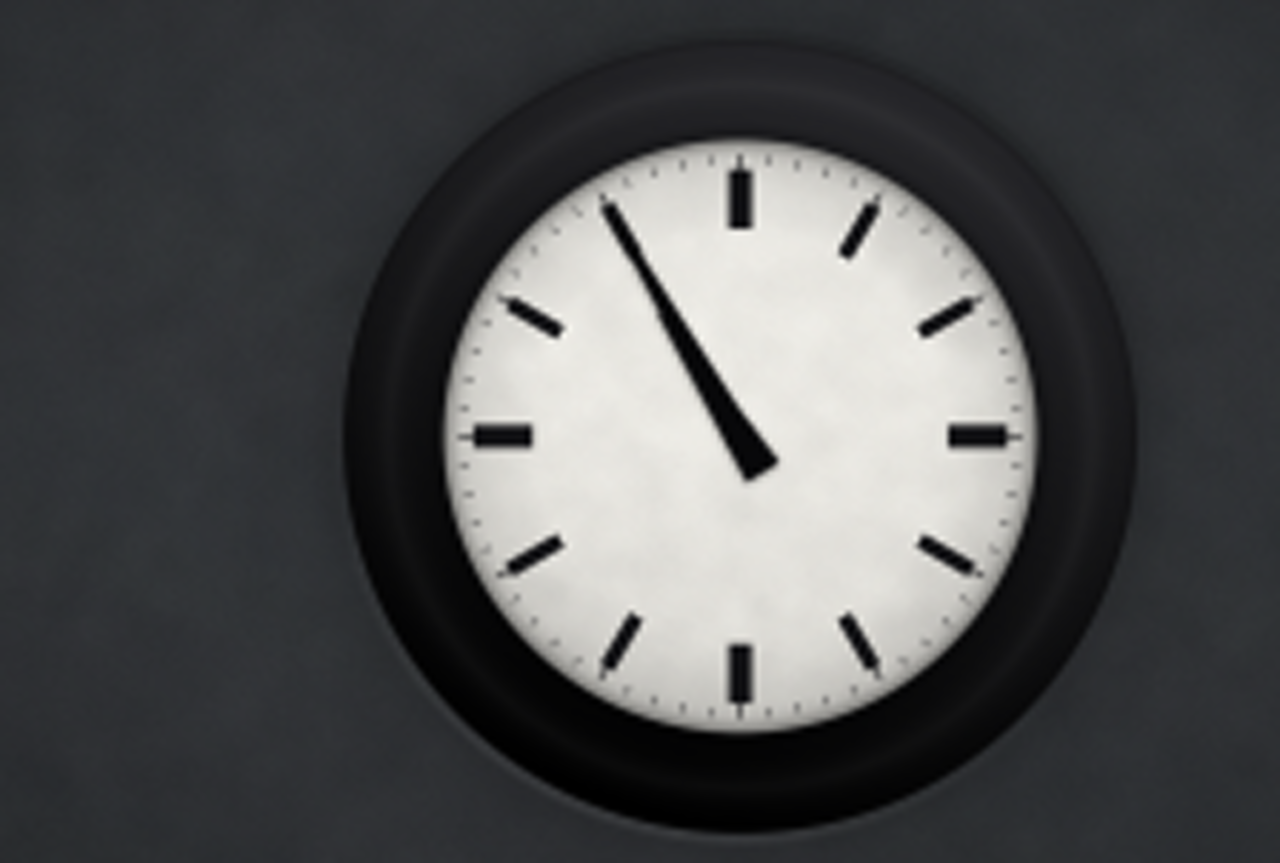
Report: 10:55
